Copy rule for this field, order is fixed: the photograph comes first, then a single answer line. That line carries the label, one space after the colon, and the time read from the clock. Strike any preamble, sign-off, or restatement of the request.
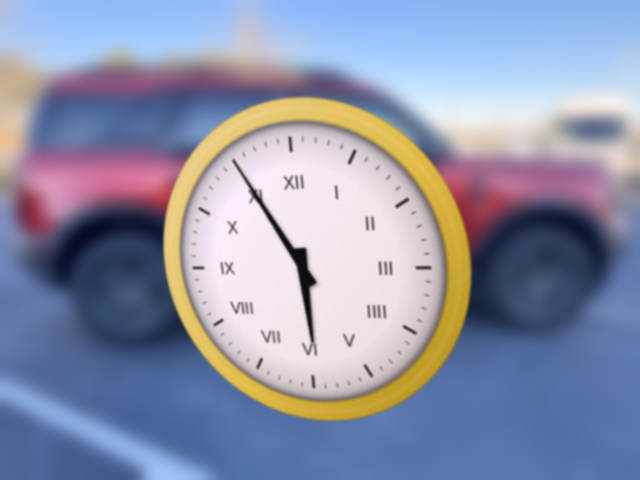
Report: 5:55
